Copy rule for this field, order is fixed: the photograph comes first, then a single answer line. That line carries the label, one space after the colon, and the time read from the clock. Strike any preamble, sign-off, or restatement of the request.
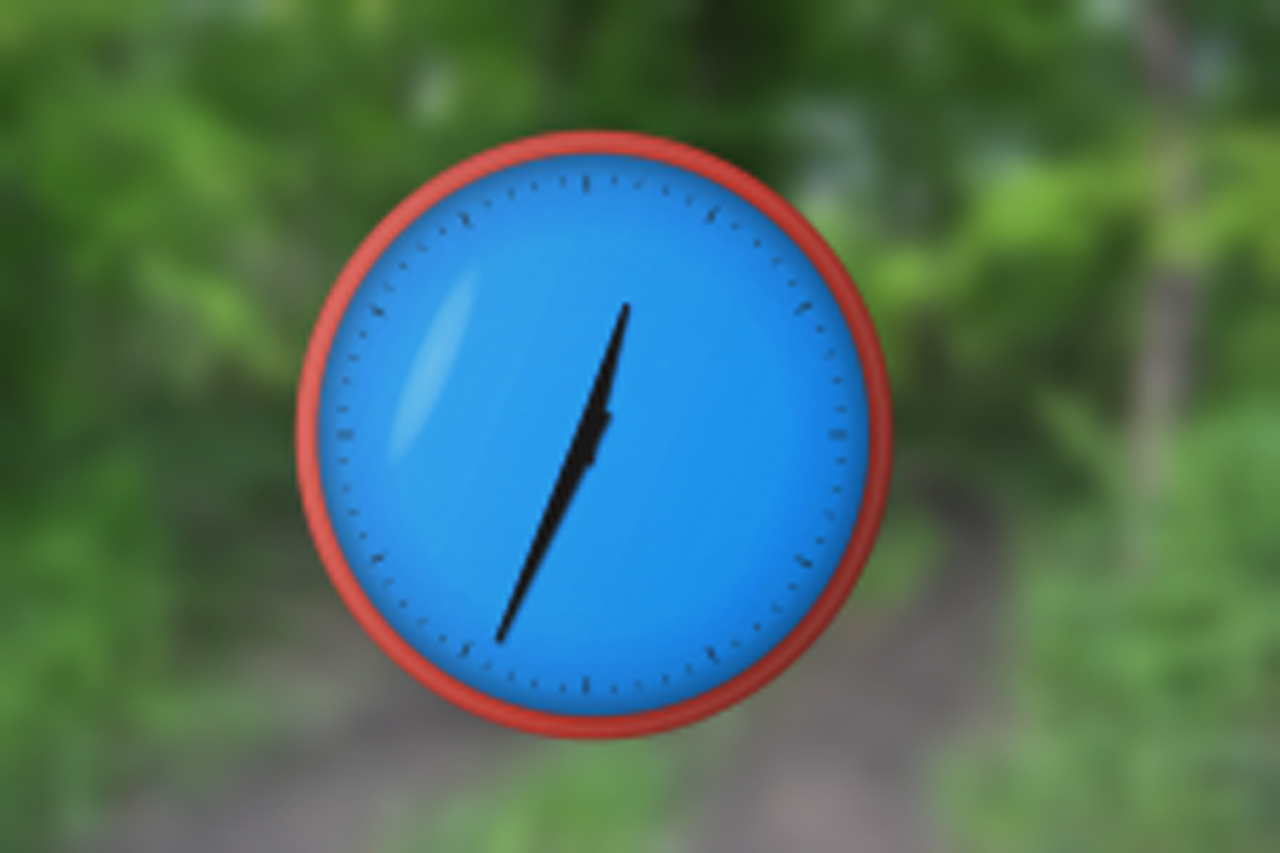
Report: 12:34
